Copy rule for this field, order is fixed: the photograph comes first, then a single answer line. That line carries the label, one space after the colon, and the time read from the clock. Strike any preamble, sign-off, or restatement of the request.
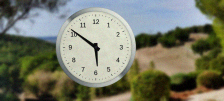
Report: 5:51
